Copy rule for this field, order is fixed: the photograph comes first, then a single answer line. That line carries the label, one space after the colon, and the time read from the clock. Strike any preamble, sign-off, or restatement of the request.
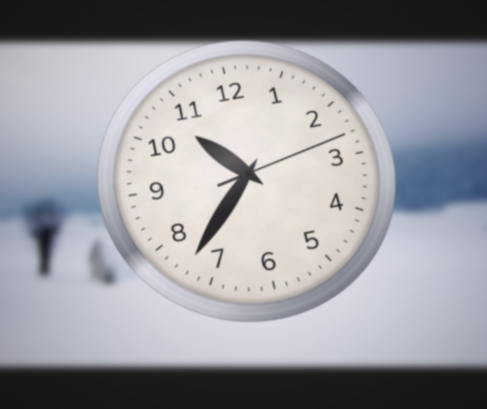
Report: 10:37:13
